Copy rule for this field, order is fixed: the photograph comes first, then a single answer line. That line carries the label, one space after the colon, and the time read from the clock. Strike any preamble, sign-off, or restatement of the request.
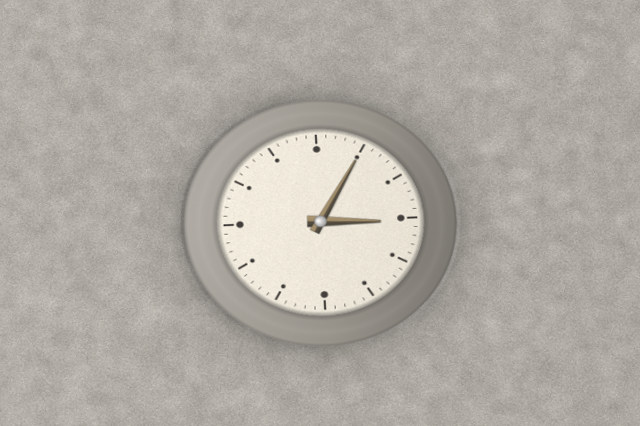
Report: 3:05
